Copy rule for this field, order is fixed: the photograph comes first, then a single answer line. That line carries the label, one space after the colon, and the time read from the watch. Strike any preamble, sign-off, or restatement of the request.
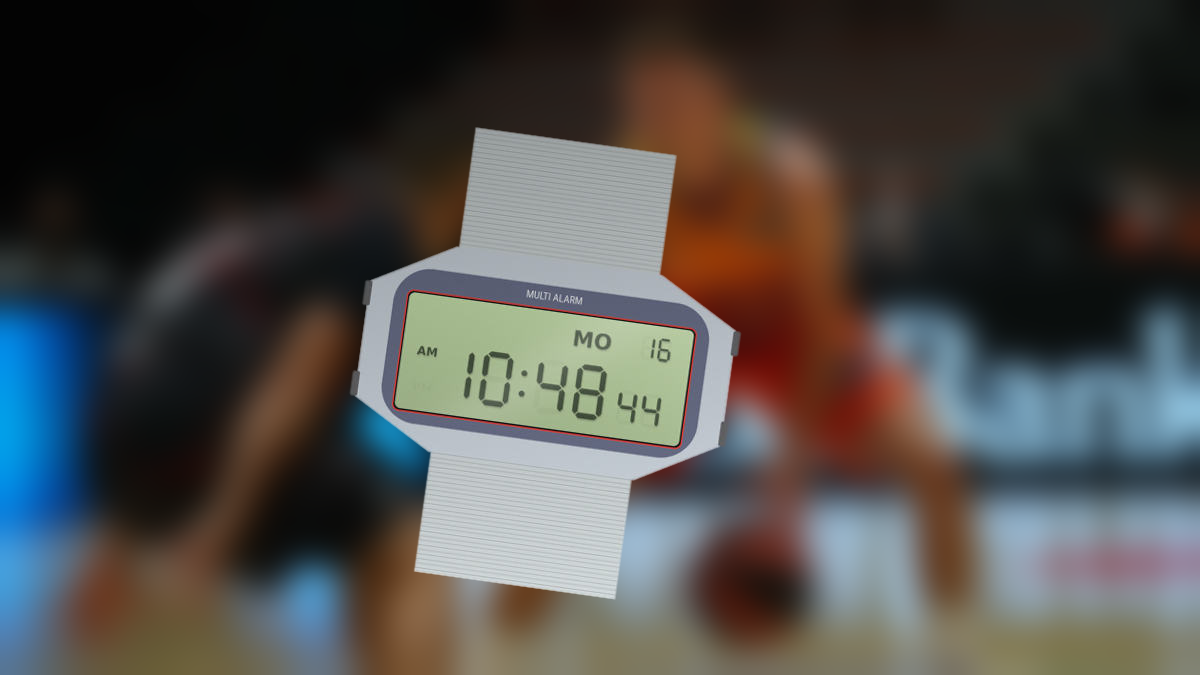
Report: 10:48:44
